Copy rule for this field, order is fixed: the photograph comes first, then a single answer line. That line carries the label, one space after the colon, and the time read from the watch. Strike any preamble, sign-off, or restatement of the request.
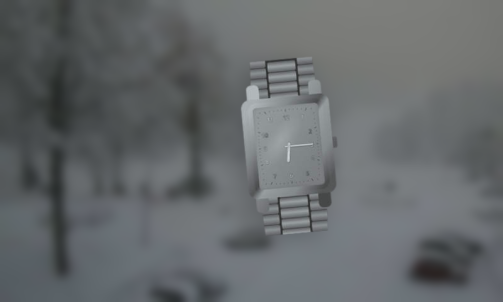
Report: 6:15
